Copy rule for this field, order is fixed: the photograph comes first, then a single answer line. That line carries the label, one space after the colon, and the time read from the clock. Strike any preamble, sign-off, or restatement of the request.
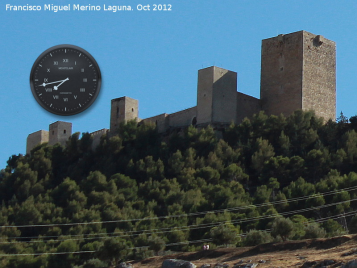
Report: 7:43
